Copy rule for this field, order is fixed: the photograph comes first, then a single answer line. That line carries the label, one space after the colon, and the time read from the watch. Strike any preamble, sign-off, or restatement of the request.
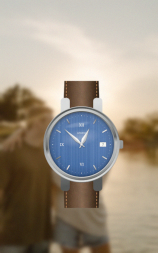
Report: 12:52
